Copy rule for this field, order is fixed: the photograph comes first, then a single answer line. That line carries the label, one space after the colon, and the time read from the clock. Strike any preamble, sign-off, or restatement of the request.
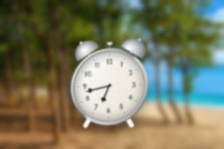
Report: 6:43
